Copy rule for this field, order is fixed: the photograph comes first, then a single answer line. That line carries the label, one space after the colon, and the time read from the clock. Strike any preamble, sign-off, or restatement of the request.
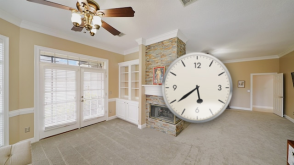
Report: 5:39
